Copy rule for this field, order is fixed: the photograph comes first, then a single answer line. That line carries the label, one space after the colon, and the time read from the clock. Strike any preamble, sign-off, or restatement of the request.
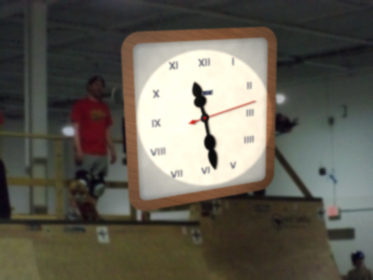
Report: 11:28:13
